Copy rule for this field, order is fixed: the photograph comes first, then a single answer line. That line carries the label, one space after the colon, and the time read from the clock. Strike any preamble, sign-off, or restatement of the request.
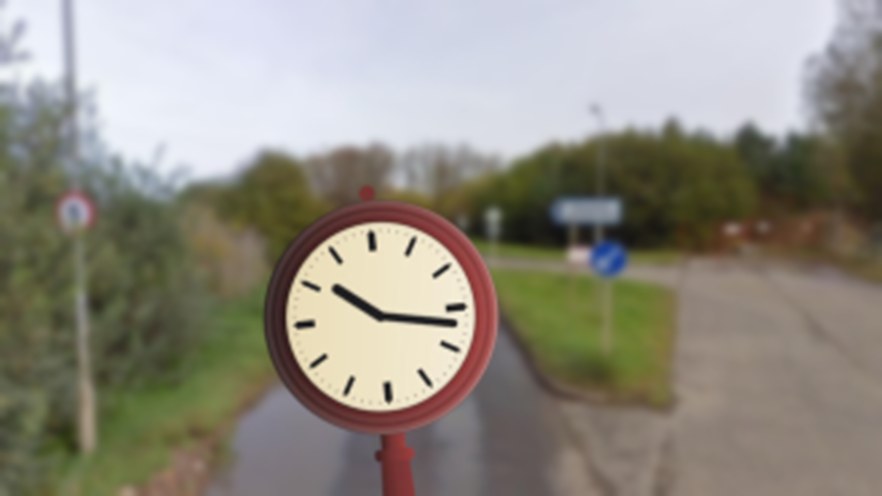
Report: 10:17
